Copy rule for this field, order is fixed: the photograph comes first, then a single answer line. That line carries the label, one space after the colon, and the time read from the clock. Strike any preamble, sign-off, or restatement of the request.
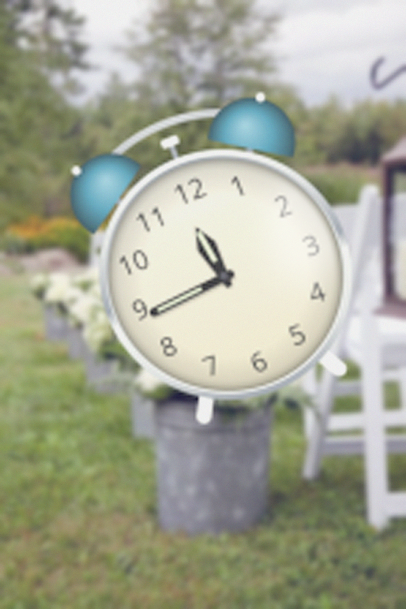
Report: 11:44
